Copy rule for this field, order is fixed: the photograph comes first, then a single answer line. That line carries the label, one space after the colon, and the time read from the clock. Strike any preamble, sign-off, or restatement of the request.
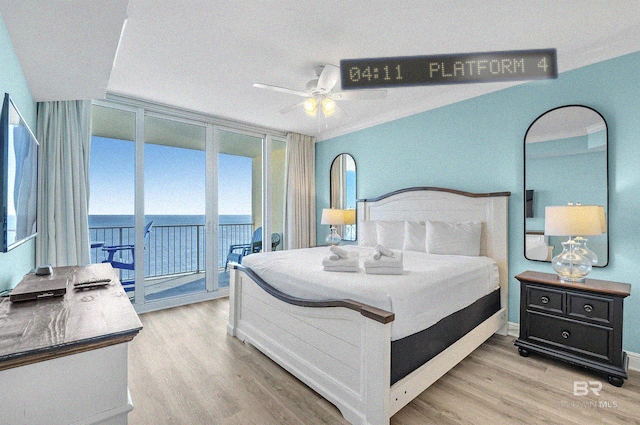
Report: 4:11
